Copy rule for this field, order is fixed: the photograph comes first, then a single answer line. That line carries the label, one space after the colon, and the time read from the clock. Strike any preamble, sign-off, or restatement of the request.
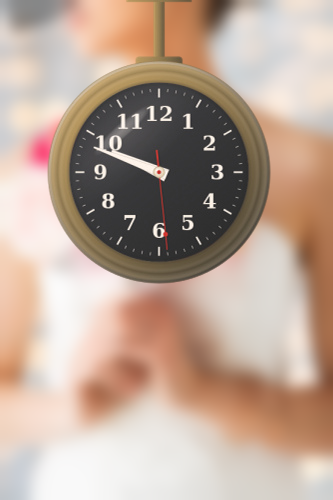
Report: 9:48:29
